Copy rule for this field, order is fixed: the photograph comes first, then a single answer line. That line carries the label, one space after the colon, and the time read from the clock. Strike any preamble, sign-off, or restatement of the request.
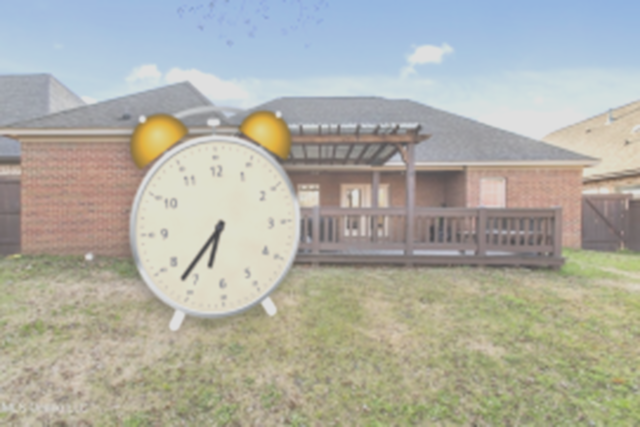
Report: 6:37
